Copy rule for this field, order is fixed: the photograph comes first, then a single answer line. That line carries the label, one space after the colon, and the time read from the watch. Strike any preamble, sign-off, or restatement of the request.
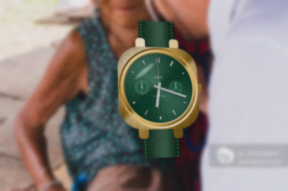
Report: 6:18
